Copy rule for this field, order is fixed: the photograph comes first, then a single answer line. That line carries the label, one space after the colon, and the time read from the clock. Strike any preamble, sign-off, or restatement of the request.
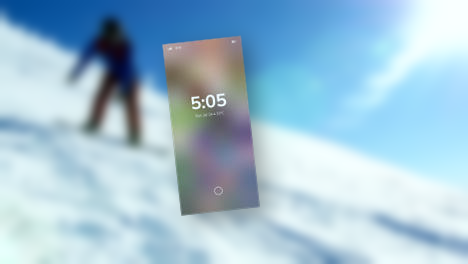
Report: 5:05
